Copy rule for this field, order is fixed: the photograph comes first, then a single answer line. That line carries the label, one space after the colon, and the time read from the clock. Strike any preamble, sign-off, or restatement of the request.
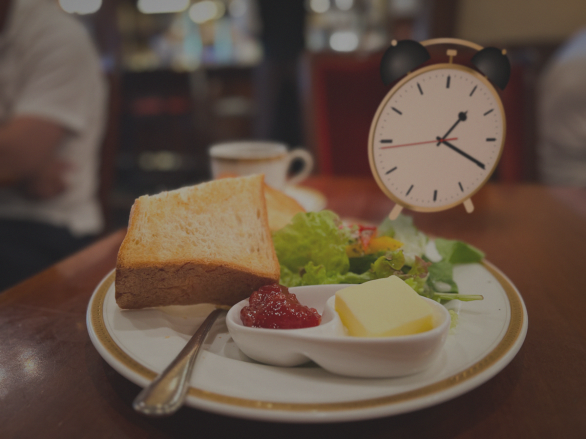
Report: 1:19:44
